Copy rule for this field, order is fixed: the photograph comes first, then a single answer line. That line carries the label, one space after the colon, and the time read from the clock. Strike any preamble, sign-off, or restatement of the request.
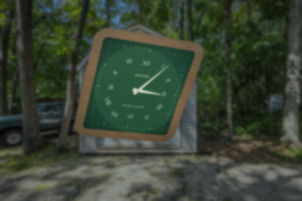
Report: 3:06
